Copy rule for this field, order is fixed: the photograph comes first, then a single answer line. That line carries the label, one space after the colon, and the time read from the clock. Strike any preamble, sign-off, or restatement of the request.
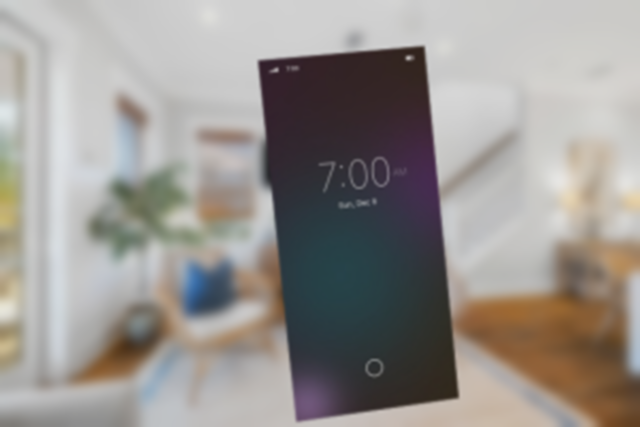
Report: 7:00
